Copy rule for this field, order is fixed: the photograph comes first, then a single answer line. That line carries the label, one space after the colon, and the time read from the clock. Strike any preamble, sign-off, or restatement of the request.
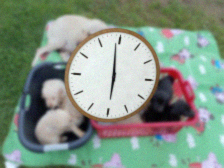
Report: 5:59
